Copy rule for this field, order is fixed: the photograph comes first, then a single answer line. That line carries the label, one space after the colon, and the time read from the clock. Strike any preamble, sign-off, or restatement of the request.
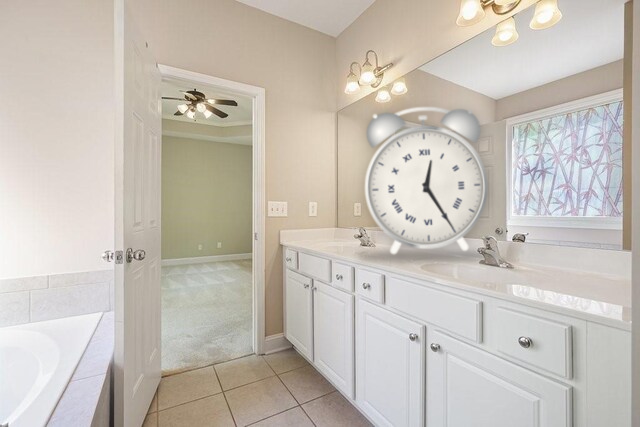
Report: 12:25
